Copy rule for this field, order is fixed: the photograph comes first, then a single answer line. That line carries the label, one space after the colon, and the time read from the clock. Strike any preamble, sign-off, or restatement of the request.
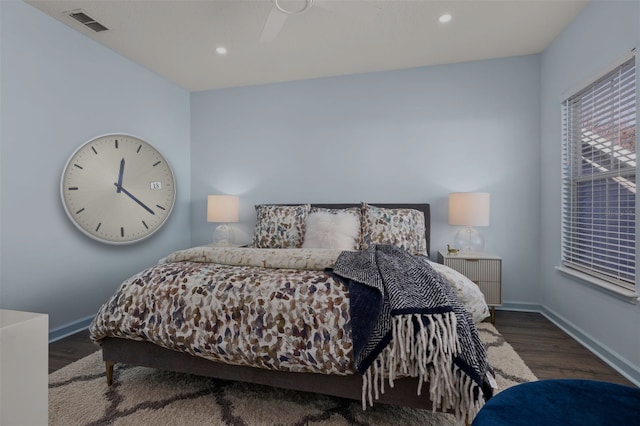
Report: 12:22
